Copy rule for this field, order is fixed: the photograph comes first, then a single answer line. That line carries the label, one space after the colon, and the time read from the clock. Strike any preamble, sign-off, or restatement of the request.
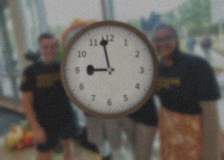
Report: 8:58
